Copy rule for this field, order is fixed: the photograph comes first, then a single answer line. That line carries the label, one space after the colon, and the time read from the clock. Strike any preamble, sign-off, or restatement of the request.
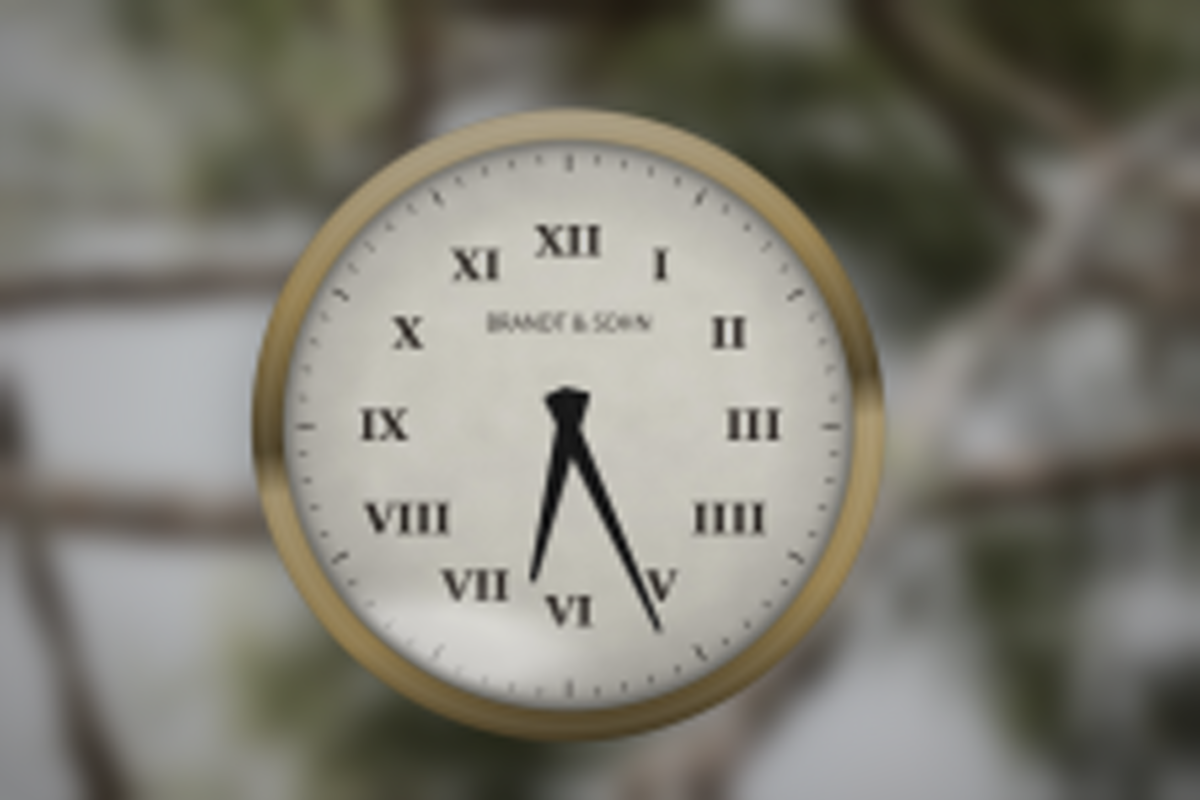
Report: 6:26
